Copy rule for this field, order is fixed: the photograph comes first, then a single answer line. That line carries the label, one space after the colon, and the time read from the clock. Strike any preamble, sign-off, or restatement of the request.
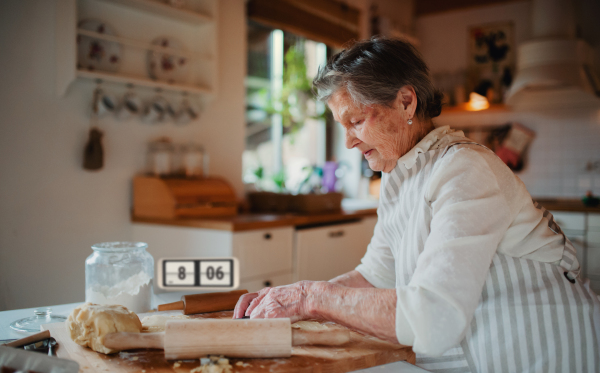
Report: 8:06
